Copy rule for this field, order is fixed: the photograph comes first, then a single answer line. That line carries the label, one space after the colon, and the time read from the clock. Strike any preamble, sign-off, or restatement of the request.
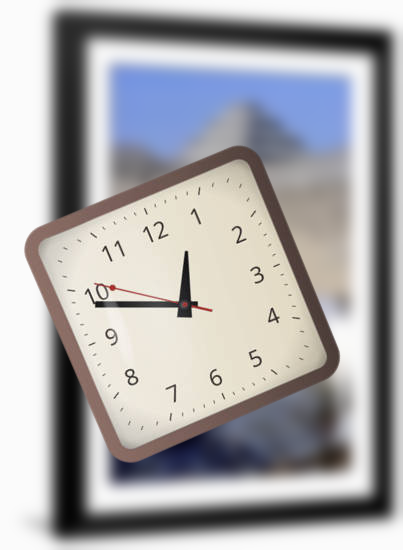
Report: 12:48:51
